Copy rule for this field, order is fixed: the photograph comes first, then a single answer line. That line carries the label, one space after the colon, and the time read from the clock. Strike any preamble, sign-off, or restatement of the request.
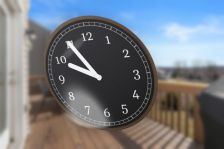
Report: 9:55
